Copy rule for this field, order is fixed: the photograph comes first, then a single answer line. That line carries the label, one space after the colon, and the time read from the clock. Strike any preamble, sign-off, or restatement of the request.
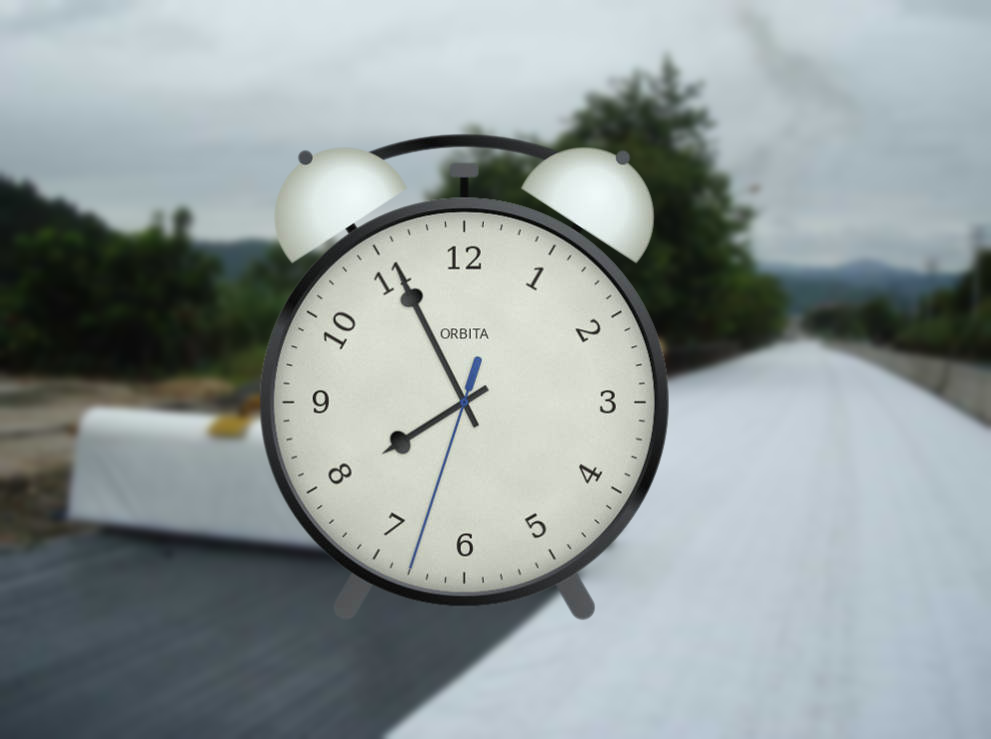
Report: 7:55:33
